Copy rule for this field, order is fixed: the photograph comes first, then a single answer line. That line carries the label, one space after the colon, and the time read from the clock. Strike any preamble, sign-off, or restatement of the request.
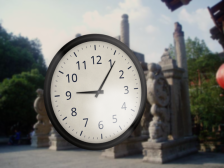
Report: 9:06
